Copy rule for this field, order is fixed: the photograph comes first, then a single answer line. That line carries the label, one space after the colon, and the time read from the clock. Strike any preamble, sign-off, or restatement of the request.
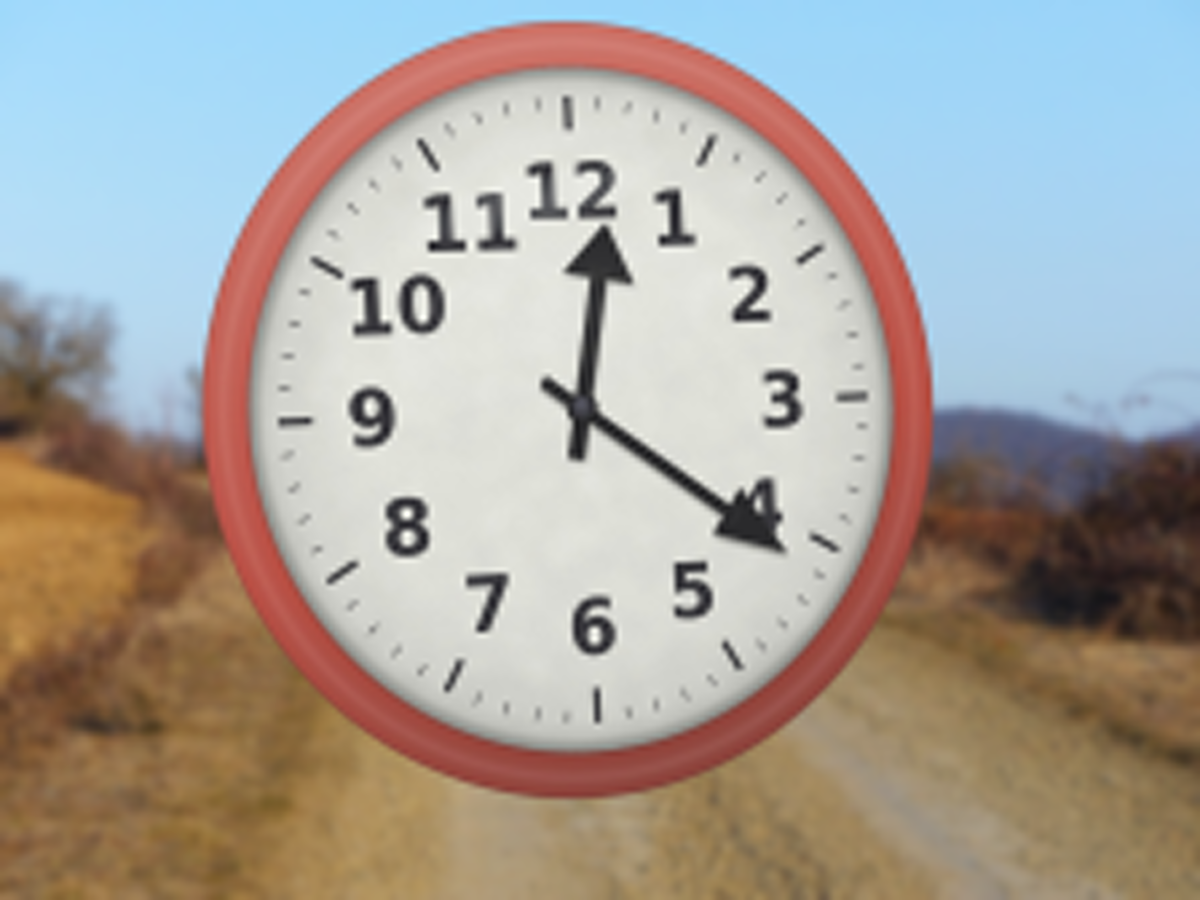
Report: 12:21
